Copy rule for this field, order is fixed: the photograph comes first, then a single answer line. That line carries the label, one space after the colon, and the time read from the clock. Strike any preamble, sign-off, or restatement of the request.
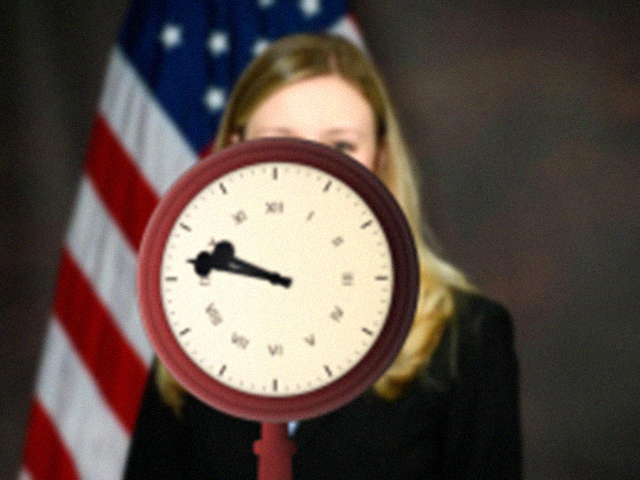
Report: 9:47
